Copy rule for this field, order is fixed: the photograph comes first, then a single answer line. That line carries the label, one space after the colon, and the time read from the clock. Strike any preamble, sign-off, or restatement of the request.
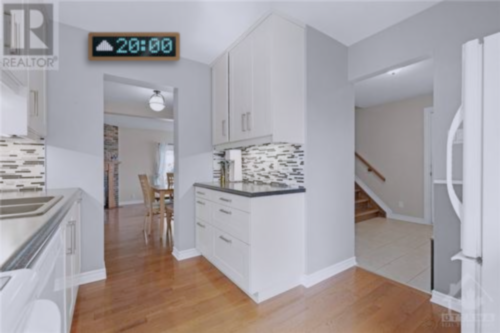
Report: 20:00
